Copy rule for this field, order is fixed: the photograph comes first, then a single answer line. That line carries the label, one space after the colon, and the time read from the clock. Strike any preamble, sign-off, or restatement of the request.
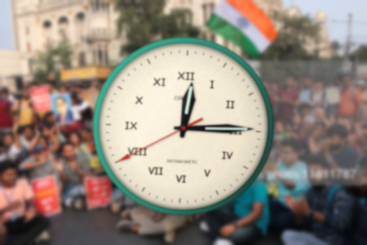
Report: 12:14:40
